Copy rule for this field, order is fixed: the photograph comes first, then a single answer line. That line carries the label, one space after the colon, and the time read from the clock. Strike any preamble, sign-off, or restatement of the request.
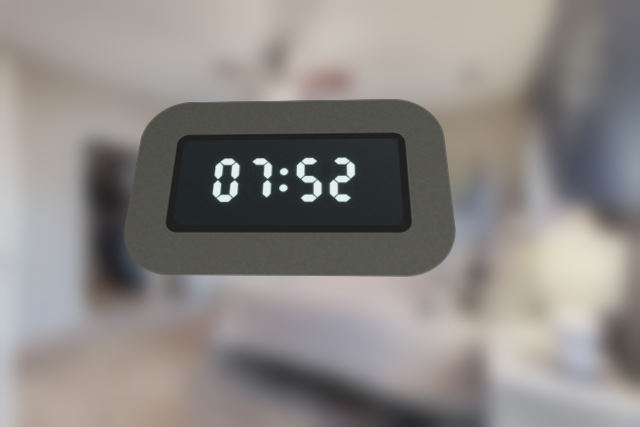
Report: 7:52
